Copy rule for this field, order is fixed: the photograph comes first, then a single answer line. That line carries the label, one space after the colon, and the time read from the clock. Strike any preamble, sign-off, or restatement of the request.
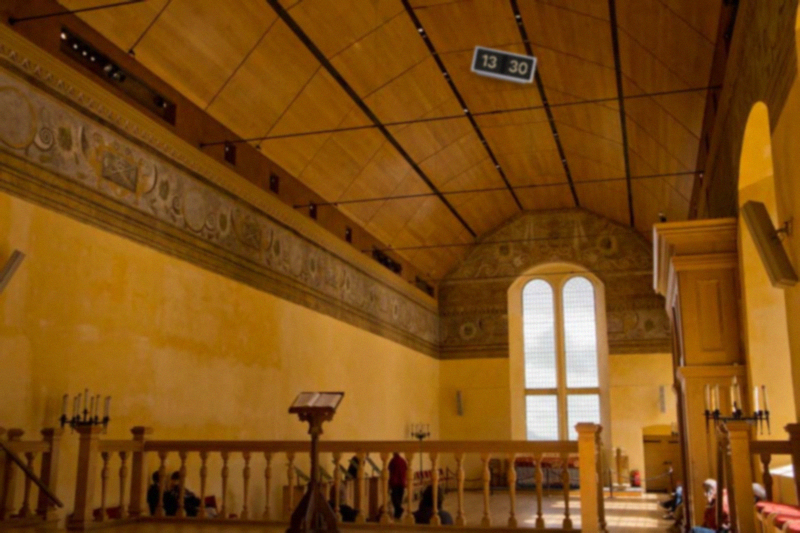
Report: 13:30
